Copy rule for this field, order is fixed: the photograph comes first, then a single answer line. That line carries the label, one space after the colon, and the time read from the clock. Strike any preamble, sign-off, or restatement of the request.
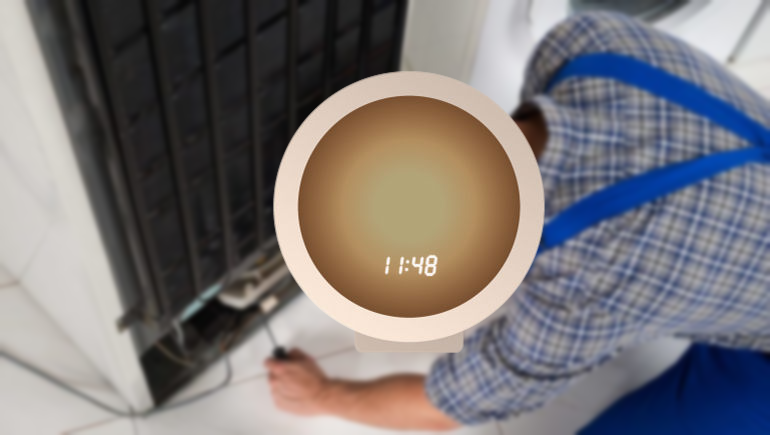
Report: 11:48
